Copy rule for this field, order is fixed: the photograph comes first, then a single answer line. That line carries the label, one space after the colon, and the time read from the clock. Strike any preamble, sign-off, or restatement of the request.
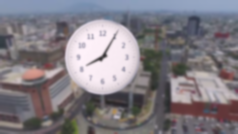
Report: 8:05
